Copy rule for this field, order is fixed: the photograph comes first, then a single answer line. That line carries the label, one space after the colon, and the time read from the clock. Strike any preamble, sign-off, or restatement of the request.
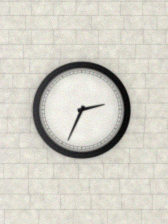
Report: 2:34
